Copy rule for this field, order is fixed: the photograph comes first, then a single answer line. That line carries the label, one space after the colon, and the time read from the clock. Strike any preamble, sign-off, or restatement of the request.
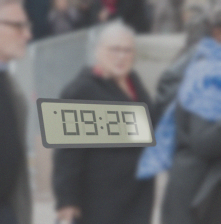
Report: 9:29
